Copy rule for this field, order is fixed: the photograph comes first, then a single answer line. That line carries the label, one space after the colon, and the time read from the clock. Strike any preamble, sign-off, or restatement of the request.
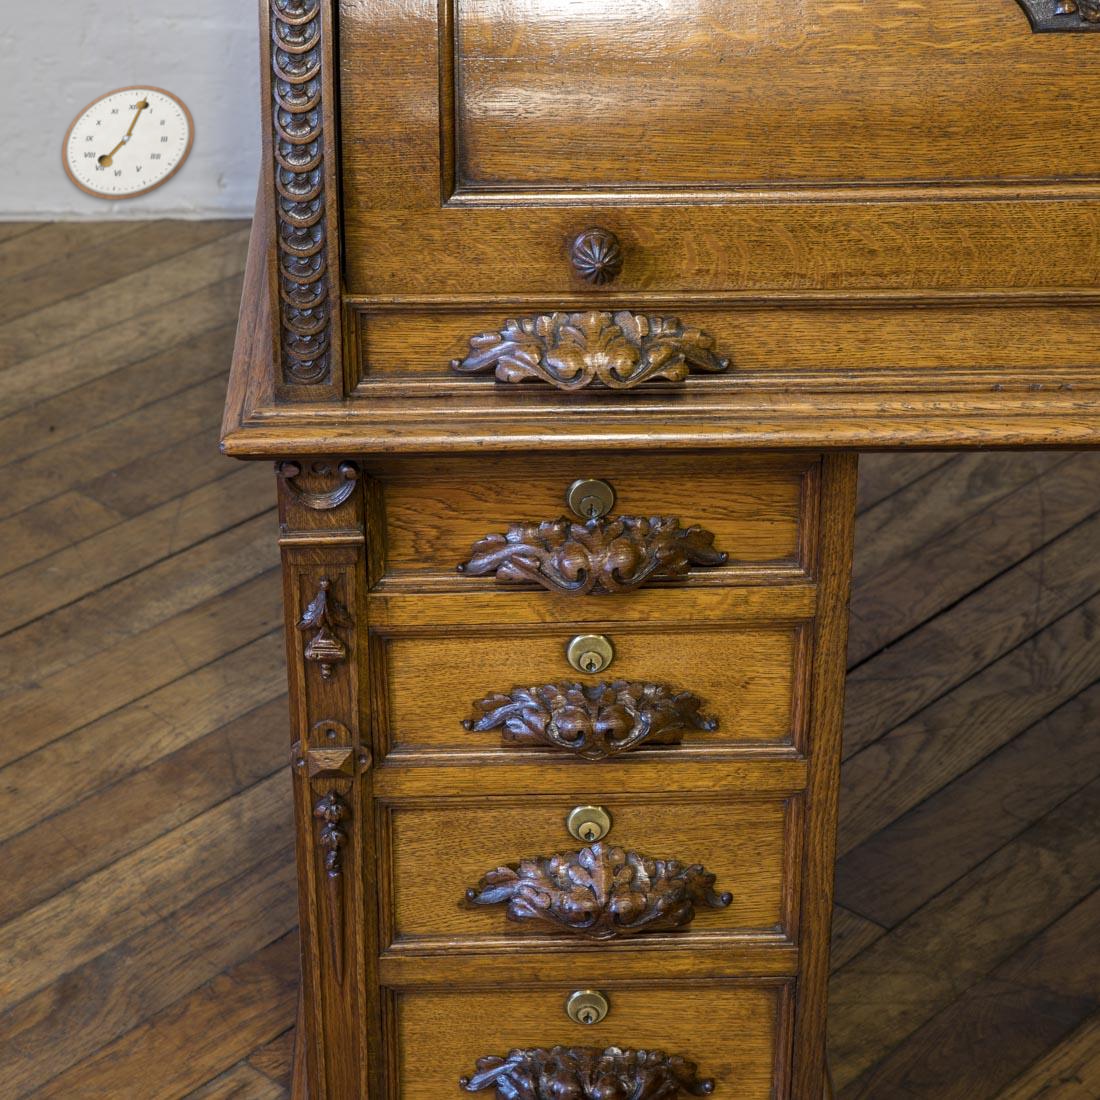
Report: 7:02
